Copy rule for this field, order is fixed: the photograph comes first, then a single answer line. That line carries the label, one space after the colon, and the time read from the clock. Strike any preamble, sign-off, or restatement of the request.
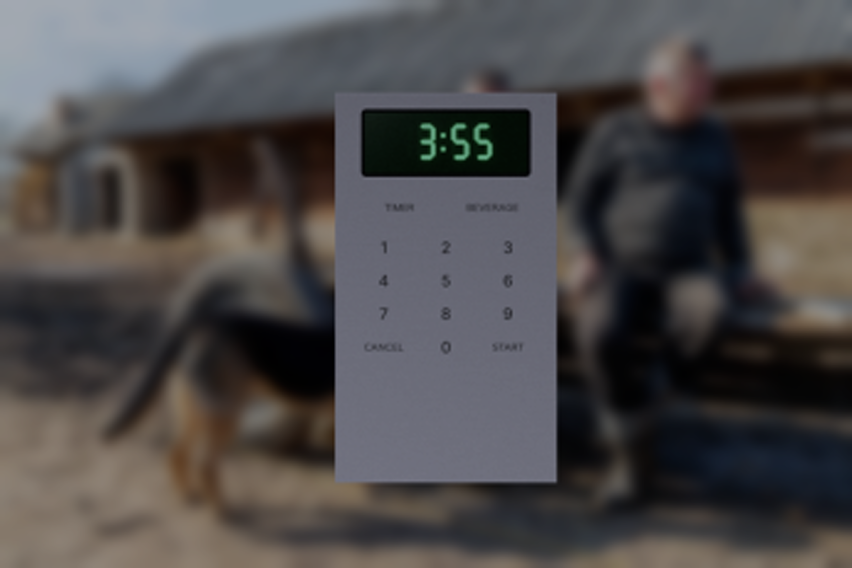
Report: 3:55
